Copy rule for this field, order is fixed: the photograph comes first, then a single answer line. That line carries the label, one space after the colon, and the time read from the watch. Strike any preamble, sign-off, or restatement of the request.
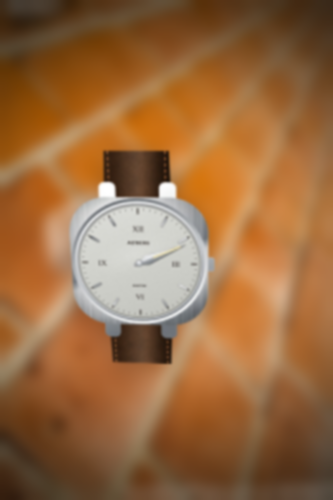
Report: 2:11
